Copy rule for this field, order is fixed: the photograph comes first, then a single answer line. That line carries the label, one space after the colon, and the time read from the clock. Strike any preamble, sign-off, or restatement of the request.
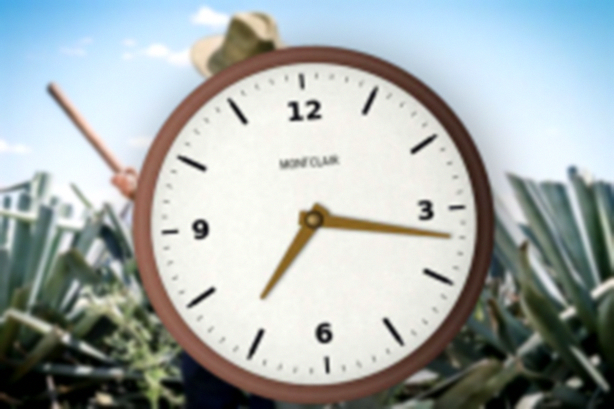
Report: 7:17
